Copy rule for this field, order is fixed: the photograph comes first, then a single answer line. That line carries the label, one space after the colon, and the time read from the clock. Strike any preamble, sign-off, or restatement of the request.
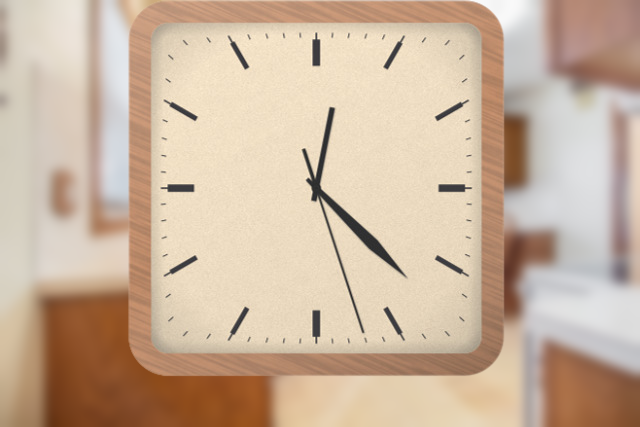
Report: 12:22:27
